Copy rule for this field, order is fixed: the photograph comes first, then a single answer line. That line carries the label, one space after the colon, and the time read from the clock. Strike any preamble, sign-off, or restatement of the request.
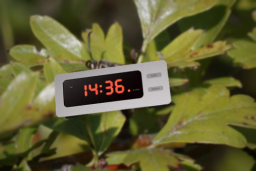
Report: 14:36
